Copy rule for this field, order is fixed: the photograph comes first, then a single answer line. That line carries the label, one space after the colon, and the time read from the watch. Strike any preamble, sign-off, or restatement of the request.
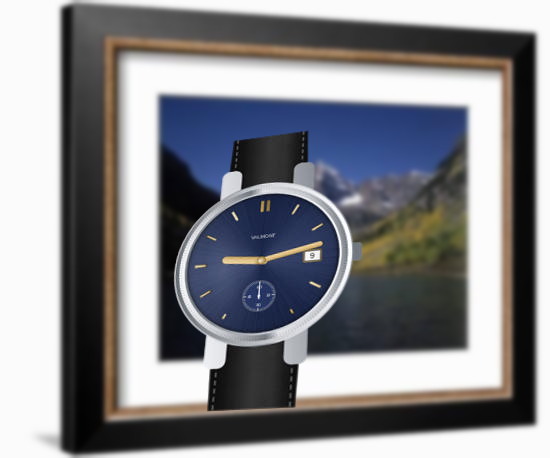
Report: 9:13
